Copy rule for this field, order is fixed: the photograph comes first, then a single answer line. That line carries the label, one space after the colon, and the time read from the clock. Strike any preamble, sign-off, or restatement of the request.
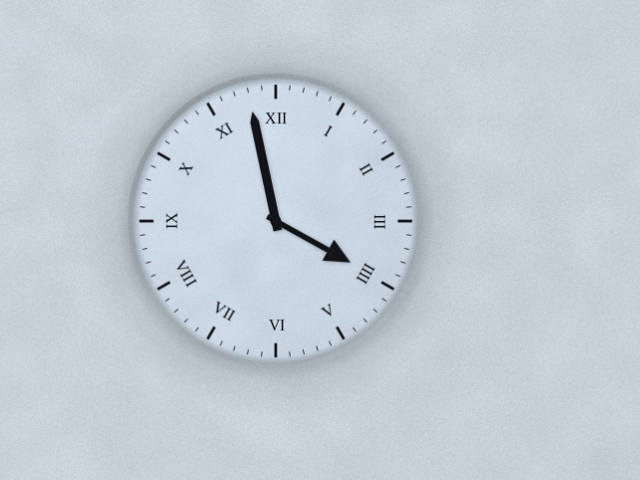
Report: 3:58
